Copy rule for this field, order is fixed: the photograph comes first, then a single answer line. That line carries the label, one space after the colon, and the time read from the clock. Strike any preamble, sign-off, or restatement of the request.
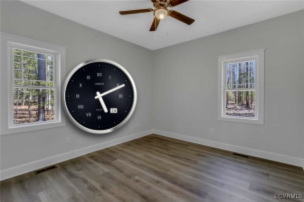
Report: 5:11
